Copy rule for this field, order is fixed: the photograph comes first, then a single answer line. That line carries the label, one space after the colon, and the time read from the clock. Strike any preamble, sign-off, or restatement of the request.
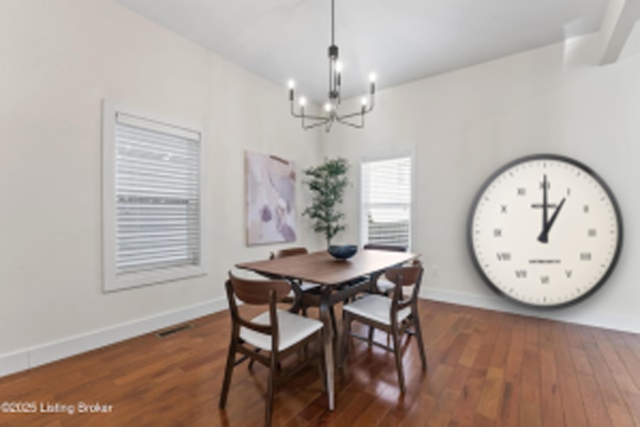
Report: 1:00
